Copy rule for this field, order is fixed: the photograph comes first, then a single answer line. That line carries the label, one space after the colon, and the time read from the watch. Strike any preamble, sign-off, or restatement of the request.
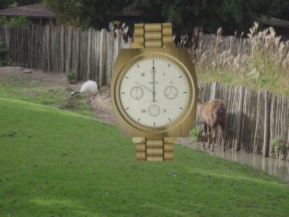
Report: 10:00
